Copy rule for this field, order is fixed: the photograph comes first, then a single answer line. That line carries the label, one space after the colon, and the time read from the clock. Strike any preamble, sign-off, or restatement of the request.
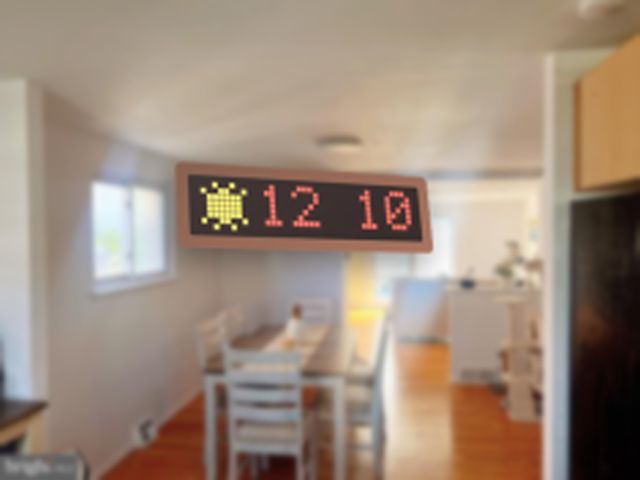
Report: 12:10
